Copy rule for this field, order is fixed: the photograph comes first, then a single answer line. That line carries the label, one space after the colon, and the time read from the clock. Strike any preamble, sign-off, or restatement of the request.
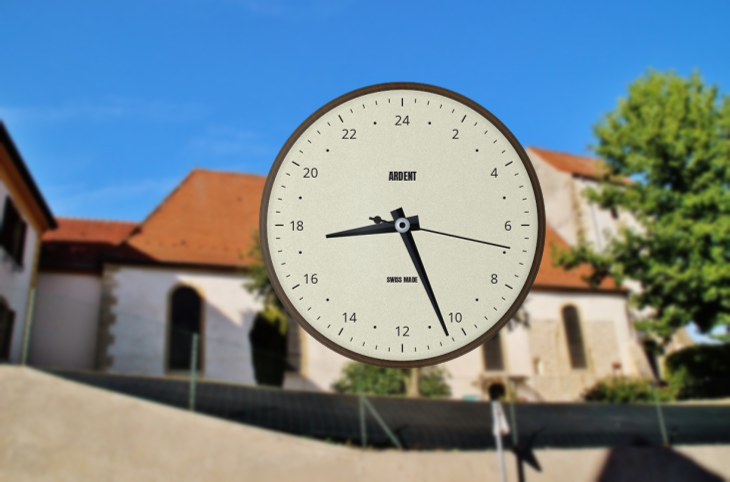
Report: 17:26:17
